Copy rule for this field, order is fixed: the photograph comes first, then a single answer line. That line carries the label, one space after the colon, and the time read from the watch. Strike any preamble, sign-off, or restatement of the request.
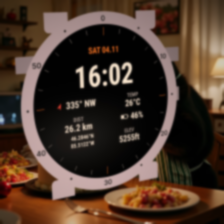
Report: 16:02
